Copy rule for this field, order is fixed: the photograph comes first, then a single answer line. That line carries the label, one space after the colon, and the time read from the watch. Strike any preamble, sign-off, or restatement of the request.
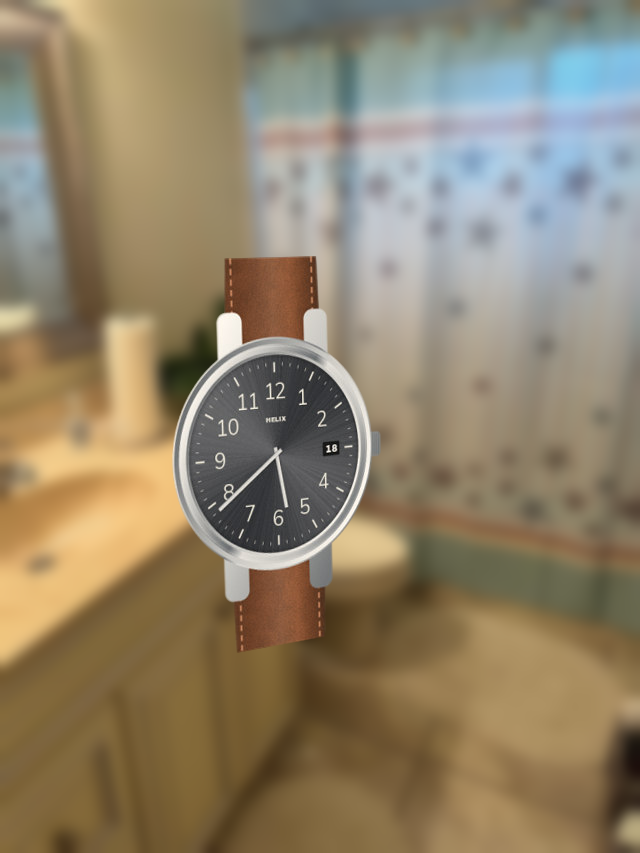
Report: 5:39
